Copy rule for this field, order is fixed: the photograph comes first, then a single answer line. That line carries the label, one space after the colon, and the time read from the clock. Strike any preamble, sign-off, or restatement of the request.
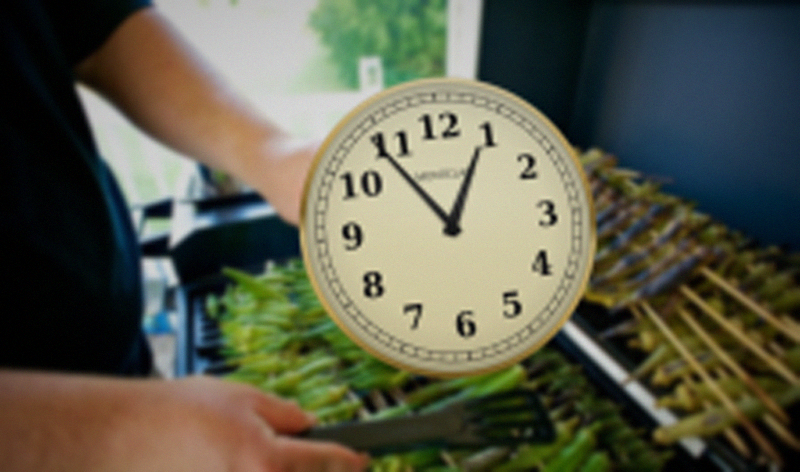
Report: 12:54
